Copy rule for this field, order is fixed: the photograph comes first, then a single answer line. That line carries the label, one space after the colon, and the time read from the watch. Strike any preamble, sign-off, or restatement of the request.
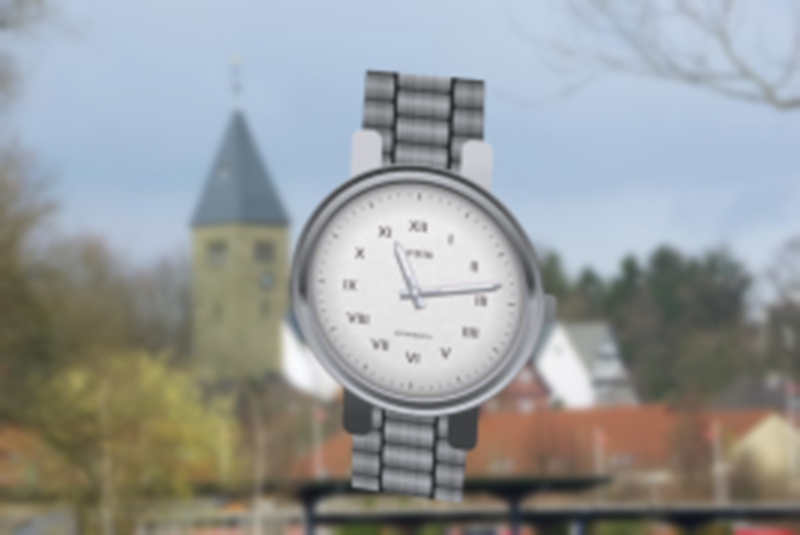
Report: 11:13
